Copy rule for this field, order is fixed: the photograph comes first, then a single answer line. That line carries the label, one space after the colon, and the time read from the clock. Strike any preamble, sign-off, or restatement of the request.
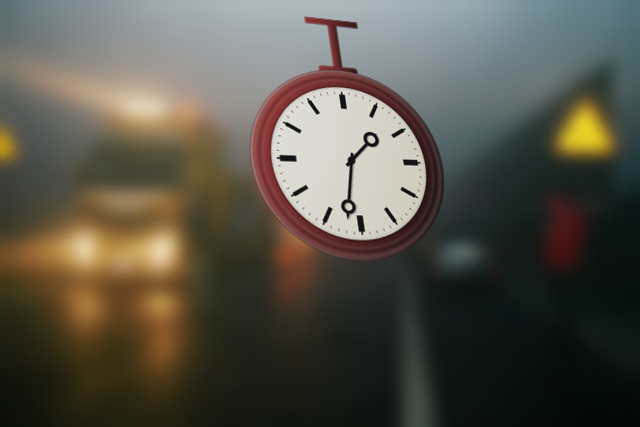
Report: 1:32
